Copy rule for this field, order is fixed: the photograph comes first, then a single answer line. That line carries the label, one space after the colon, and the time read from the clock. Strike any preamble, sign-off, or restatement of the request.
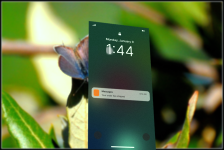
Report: 1:44
